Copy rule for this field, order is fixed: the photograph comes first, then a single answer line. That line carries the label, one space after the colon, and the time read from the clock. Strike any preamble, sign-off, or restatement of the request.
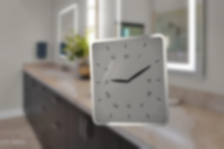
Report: 9:10
